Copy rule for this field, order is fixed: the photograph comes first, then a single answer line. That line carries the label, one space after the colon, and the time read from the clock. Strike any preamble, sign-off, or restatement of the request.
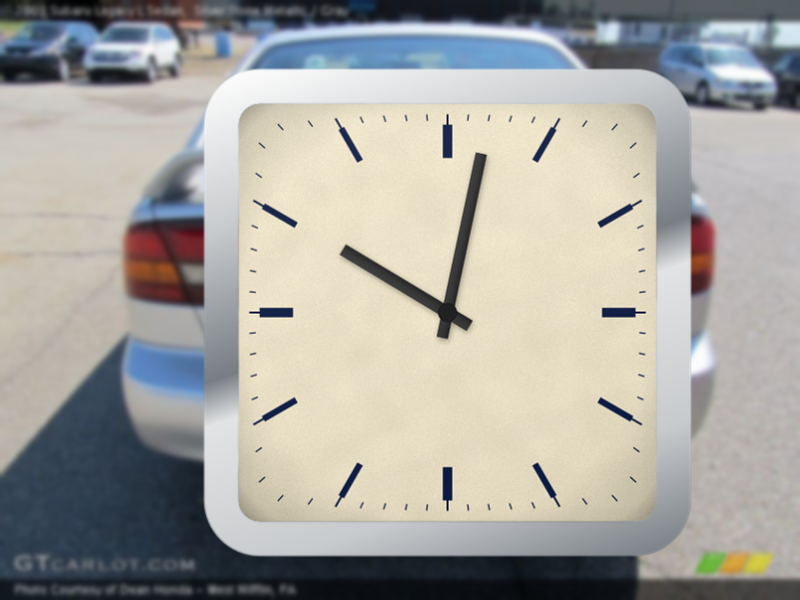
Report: 10:02
